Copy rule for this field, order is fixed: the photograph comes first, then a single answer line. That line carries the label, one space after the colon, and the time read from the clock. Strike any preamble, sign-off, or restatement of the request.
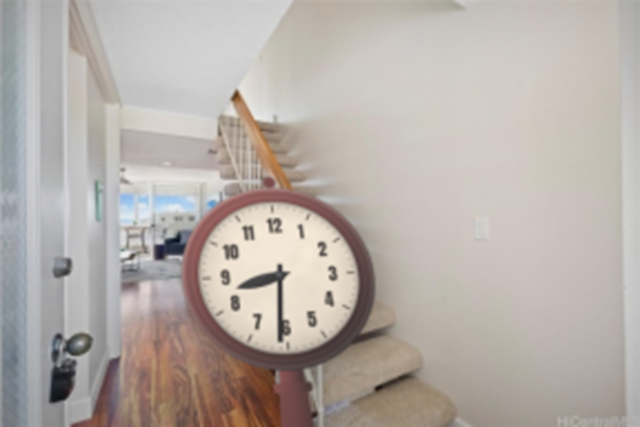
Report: 8:31
